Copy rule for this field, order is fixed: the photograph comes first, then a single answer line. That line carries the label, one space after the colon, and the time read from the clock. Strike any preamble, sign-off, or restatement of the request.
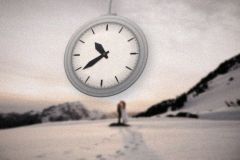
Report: 10:39
